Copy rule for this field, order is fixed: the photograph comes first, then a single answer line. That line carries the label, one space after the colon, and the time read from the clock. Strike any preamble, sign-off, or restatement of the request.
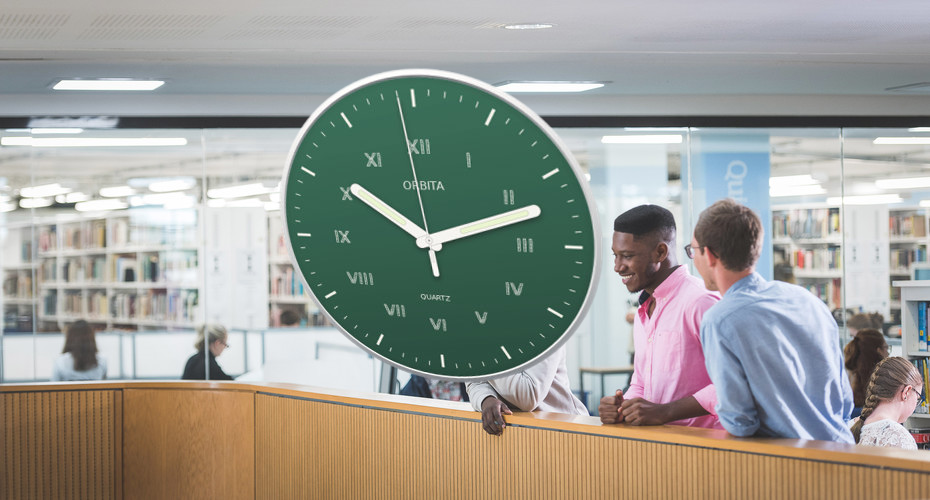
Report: 10:11:59
